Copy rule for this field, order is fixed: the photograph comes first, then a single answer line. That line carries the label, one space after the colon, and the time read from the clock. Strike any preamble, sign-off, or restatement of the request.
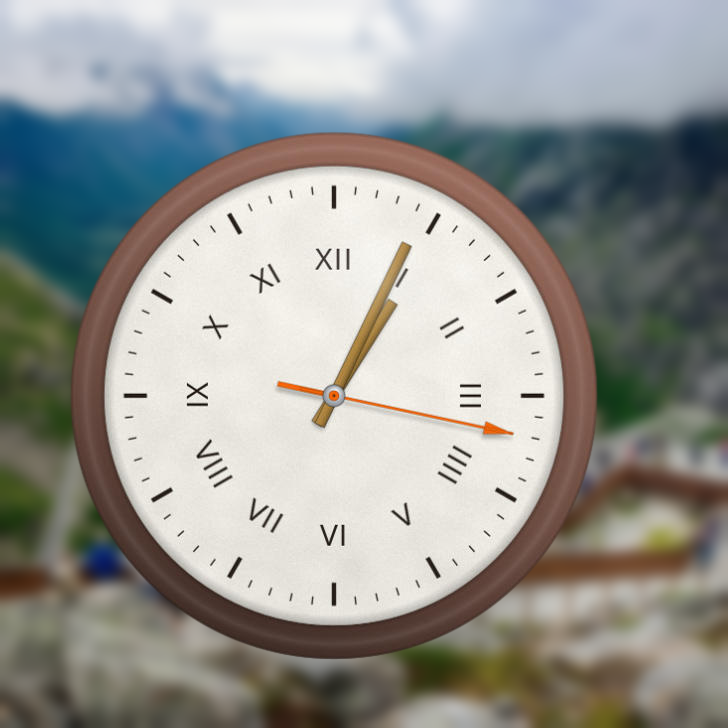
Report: 1:04:17
